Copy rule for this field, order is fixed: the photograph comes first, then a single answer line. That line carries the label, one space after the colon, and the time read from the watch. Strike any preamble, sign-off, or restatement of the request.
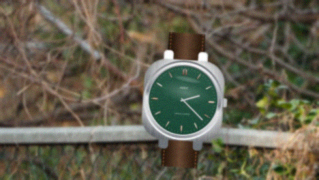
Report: 2:22
